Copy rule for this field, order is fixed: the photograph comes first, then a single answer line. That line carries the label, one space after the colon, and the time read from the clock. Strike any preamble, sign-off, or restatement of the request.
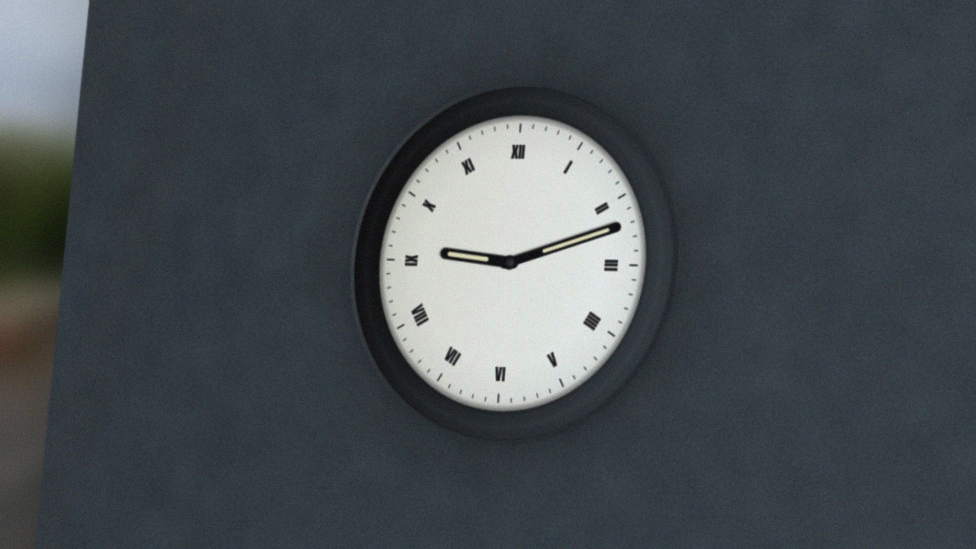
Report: 9:12
